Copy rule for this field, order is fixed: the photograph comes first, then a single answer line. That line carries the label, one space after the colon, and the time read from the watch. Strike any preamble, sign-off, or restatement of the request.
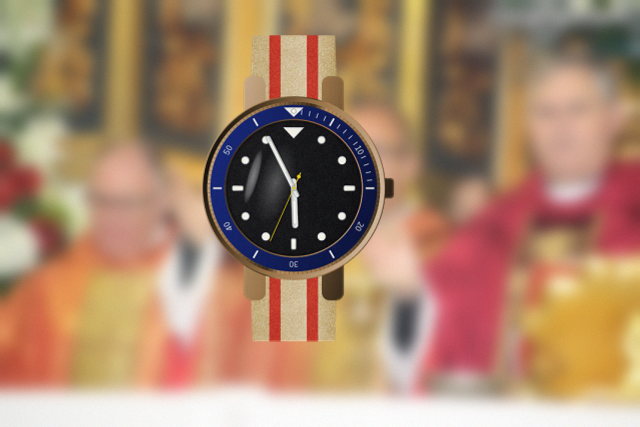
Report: 5:55:34
